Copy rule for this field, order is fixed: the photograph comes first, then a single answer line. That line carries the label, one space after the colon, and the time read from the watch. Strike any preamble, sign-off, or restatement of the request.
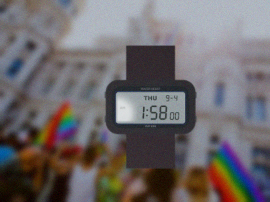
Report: 1:58:00
